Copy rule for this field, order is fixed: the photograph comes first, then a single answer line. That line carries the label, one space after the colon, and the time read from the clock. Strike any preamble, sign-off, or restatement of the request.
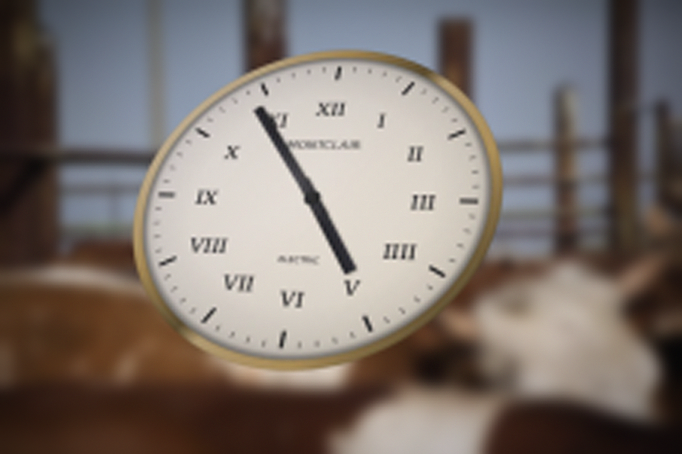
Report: 4:54
